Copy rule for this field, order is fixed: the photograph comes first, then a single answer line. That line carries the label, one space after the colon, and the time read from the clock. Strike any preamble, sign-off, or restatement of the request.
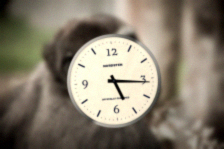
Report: 5:16
